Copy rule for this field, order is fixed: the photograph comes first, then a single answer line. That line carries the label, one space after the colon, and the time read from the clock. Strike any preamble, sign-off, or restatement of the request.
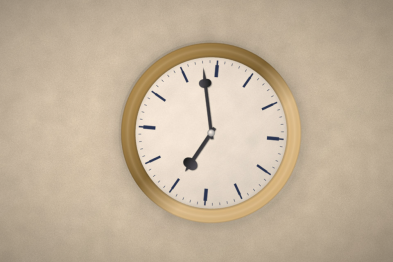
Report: 6:58
